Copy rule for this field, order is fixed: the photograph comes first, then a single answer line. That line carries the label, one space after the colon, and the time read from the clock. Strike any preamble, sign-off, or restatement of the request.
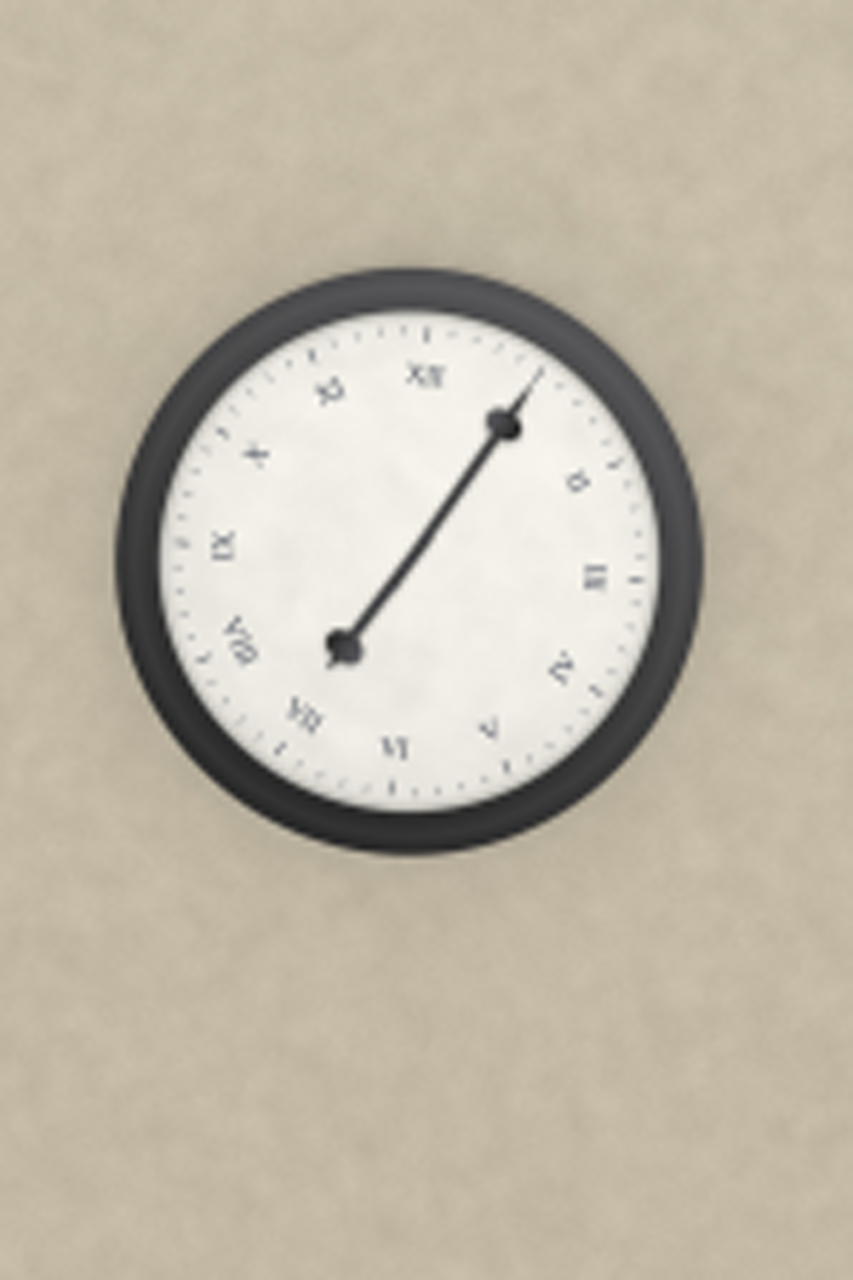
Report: 7:05
